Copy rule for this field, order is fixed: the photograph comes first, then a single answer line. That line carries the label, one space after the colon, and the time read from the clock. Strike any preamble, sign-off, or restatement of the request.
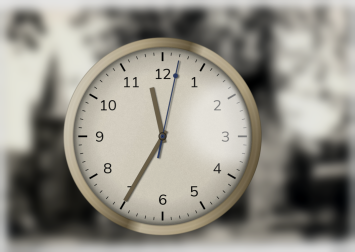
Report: 11:35:02
